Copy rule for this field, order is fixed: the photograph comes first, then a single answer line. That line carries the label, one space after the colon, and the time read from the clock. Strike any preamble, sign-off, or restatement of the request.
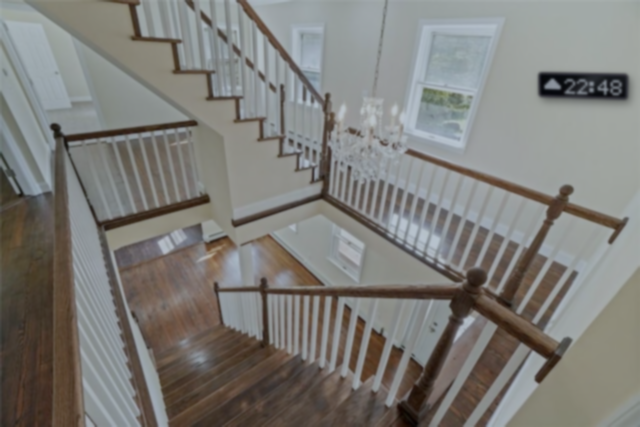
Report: 22:48
